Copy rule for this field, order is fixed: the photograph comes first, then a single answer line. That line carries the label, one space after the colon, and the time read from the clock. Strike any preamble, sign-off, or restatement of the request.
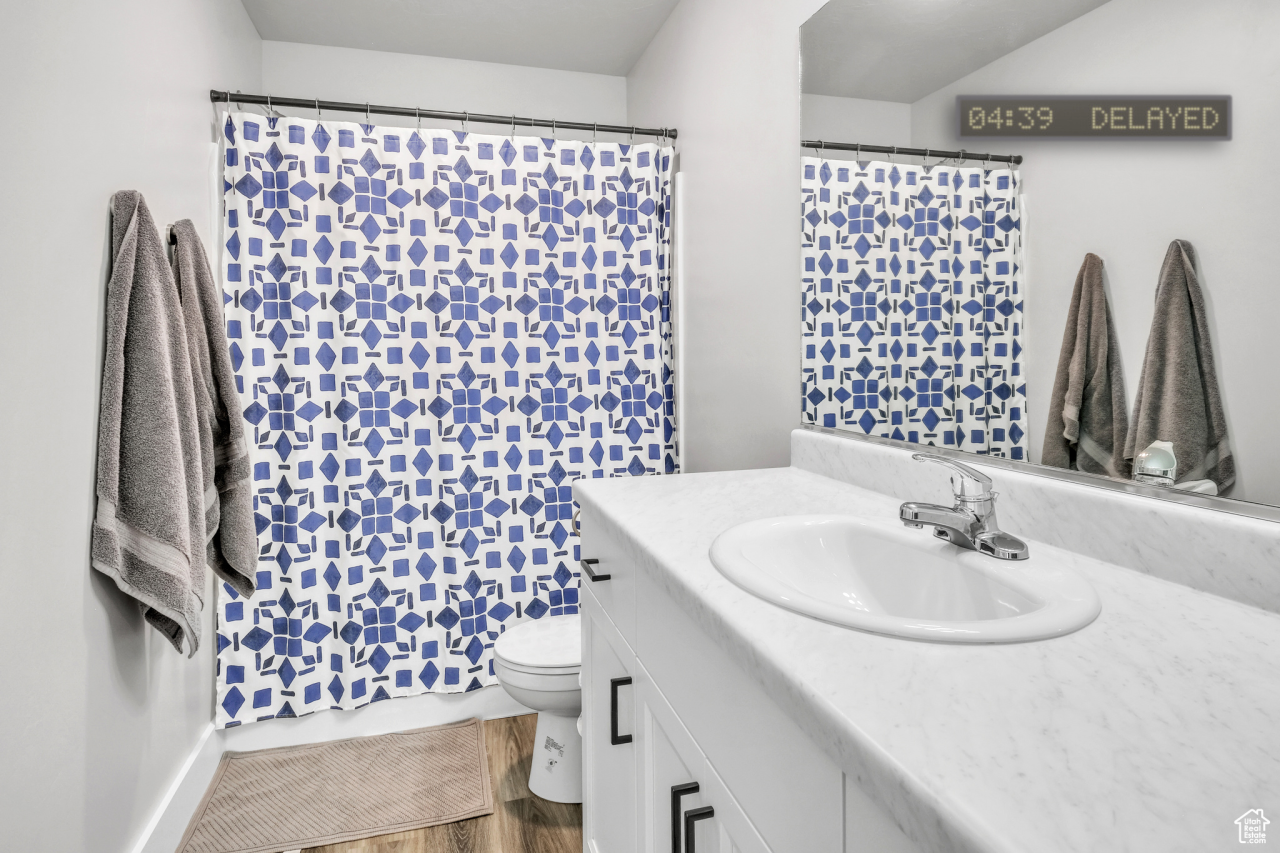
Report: 4:39
